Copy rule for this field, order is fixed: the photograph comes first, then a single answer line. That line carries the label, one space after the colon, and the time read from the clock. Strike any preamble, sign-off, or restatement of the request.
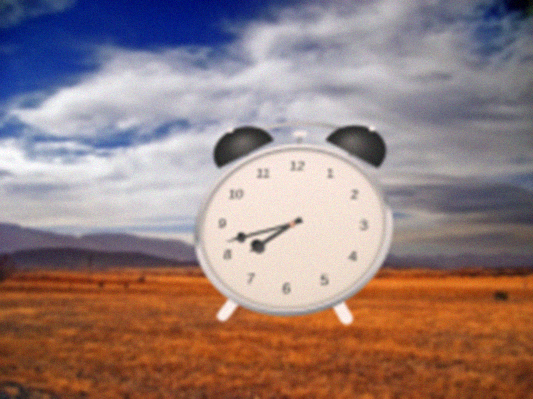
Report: 7:42
